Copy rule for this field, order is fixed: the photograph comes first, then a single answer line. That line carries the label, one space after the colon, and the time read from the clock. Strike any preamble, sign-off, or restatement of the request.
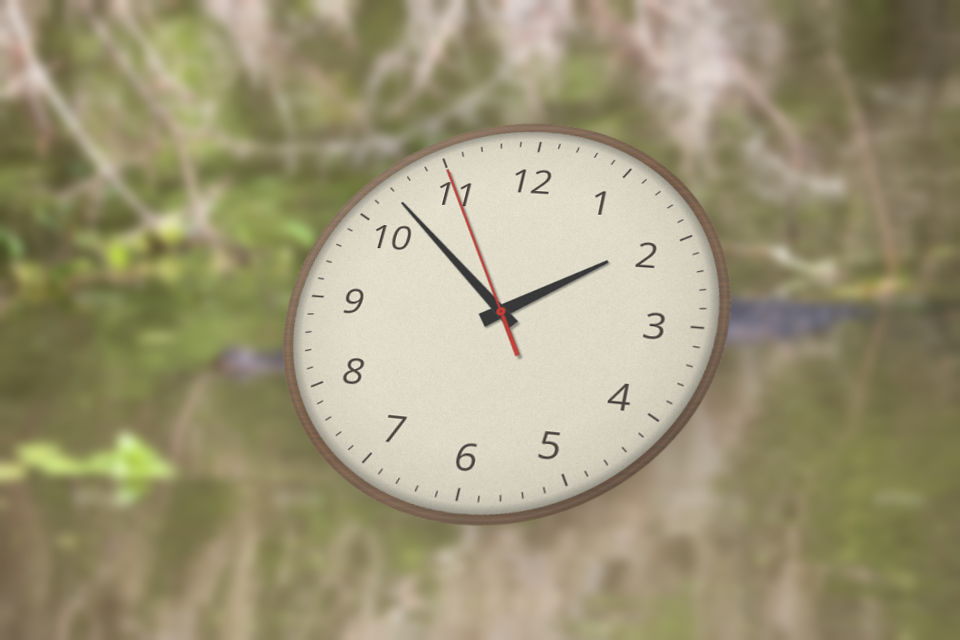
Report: 1:51:55
